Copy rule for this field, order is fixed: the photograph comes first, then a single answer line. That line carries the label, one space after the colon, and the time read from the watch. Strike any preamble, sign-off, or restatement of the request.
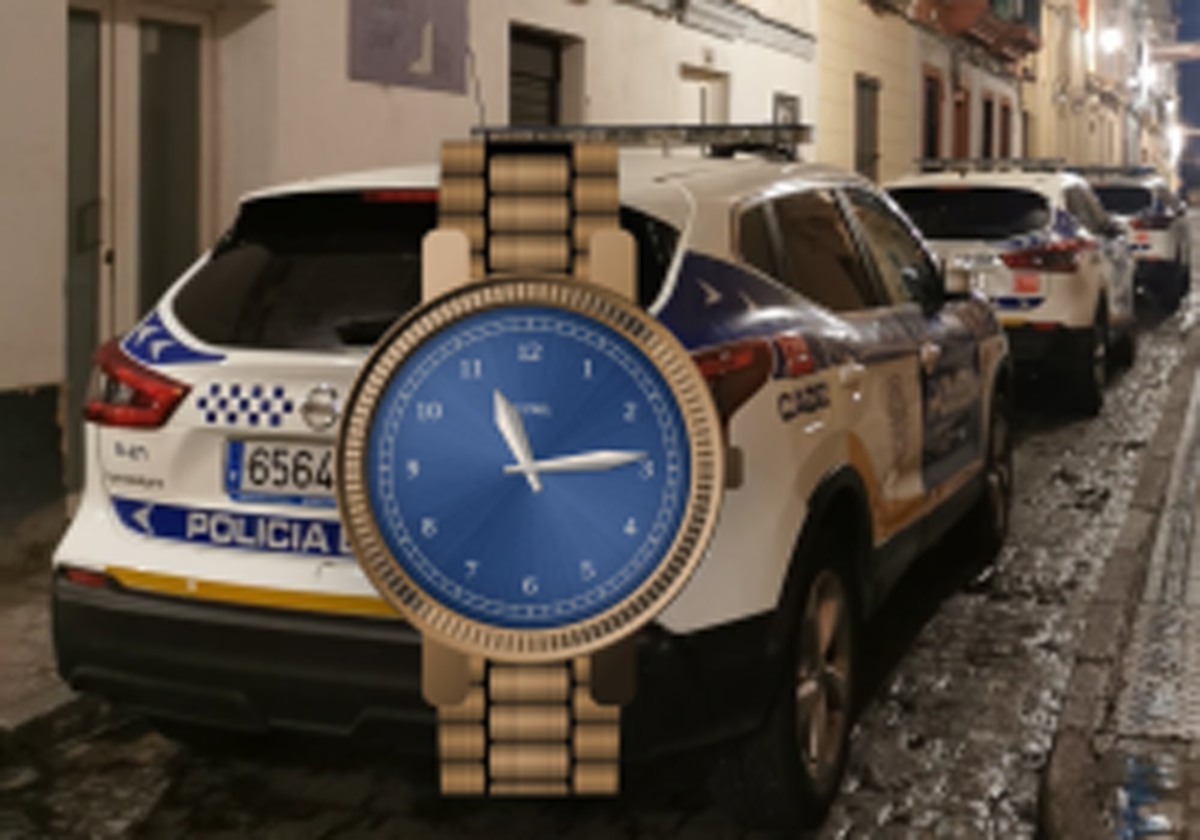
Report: 11:14
